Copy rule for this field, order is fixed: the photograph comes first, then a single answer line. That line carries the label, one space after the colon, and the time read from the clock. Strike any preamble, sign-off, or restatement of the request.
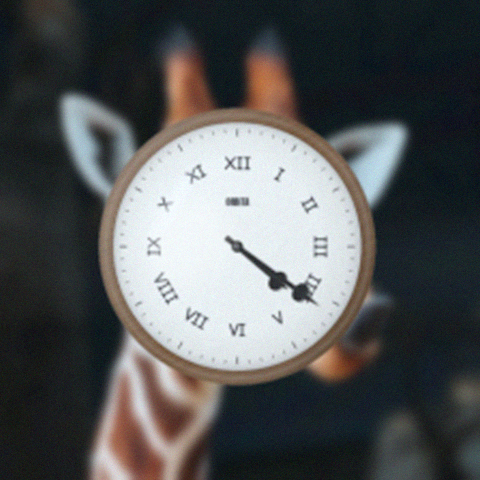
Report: 4:21
